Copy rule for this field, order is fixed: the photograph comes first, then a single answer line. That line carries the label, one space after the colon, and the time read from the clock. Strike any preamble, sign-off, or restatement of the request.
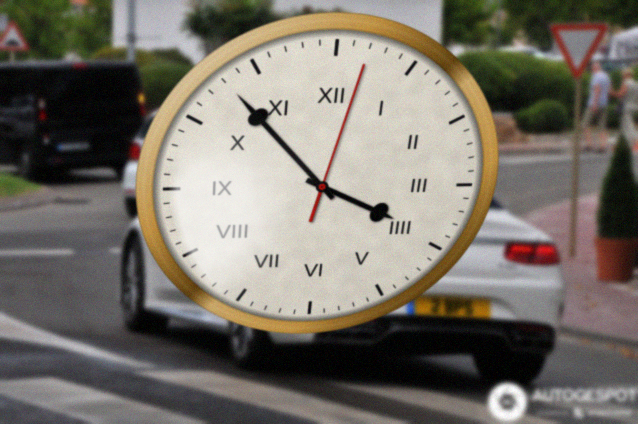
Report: 3:53:02
